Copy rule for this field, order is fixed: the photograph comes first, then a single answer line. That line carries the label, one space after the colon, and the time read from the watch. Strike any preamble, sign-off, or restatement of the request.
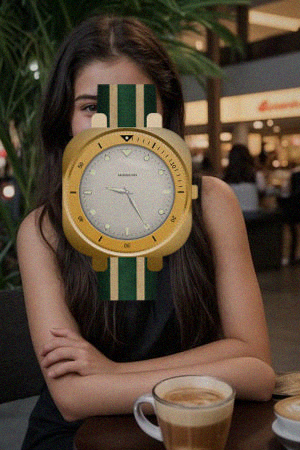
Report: 9:25
